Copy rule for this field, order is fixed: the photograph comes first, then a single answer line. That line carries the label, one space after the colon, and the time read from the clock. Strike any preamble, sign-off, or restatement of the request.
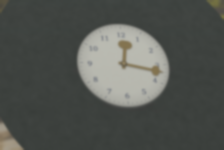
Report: 12:17
